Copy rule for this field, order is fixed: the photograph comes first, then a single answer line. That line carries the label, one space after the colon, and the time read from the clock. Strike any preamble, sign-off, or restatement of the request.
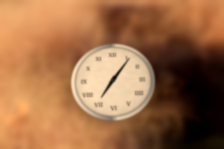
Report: 7:06
